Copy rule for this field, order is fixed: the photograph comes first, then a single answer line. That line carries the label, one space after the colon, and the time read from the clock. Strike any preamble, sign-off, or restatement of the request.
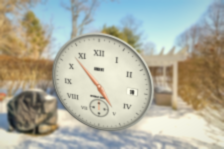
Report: 4:53
